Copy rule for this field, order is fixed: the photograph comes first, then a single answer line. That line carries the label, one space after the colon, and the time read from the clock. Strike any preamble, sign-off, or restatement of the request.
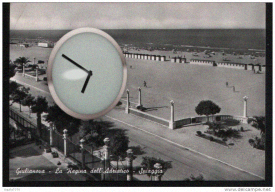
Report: 6:50
